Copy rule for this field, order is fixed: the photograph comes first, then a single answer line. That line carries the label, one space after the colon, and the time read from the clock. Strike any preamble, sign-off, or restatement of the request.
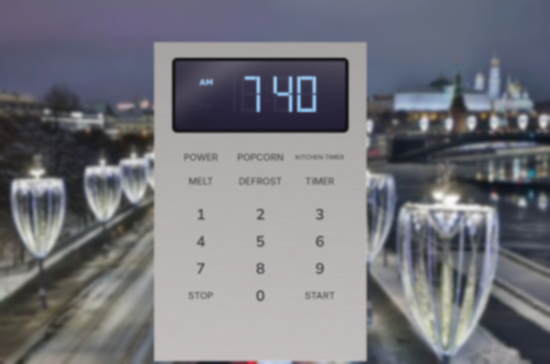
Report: 7:40
